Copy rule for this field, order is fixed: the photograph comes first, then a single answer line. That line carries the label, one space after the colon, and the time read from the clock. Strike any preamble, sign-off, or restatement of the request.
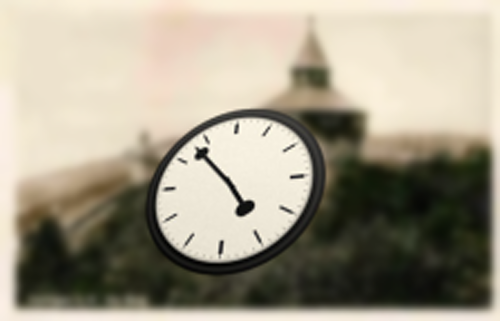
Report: 4:53
